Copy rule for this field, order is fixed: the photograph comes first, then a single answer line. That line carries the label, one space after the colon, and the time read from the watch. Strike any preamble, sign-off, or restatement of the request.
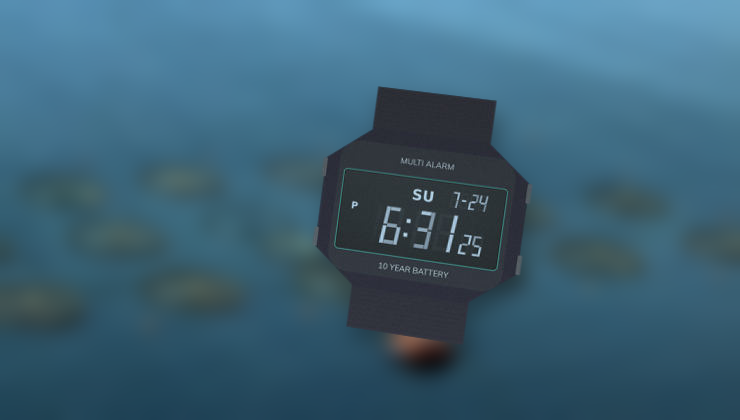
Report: 6:31:25
